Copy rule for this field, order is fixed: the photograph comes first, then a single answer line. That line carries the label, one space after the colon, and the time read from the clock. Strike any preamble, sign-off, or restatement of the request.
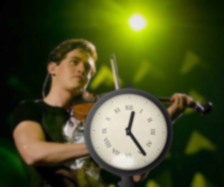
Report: 12:24
